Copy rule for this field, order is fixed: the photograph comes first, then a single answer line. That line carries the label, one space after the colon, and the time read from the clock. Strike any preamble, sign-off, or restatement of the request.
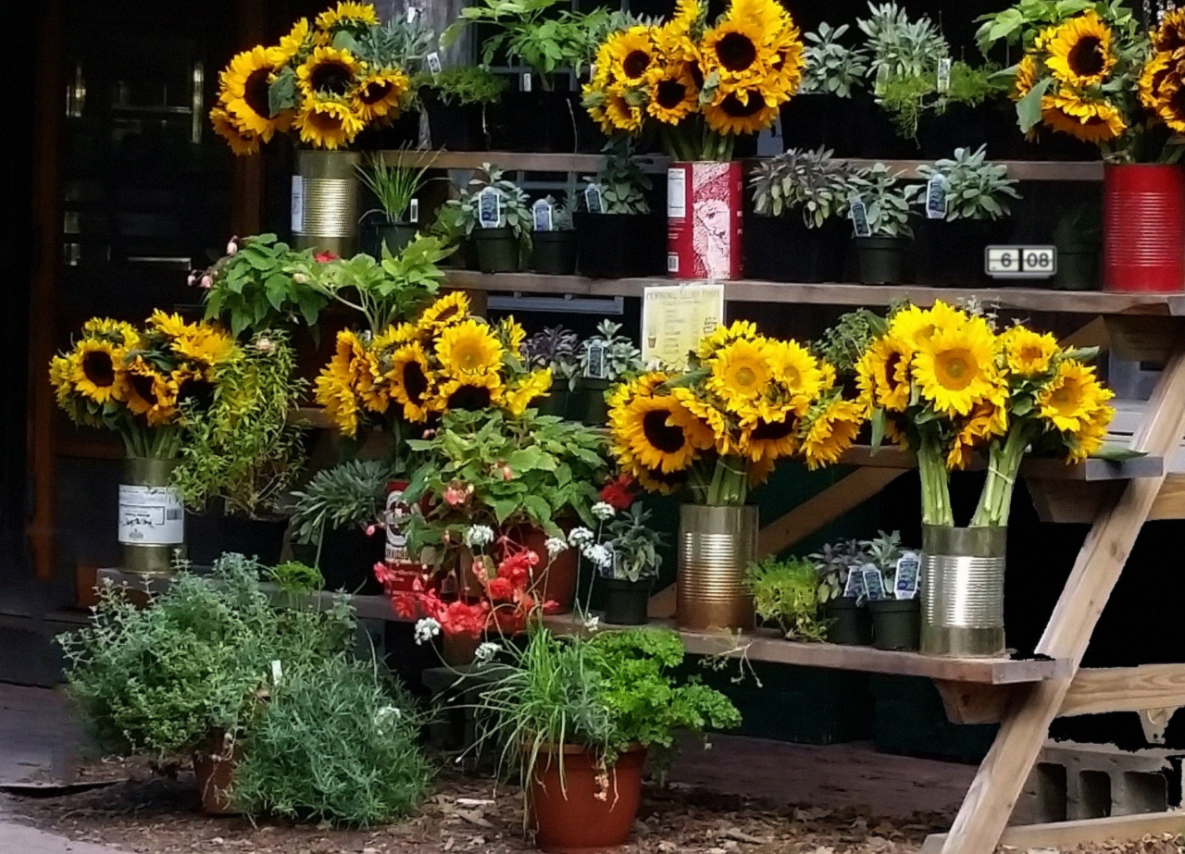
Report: 6:08
